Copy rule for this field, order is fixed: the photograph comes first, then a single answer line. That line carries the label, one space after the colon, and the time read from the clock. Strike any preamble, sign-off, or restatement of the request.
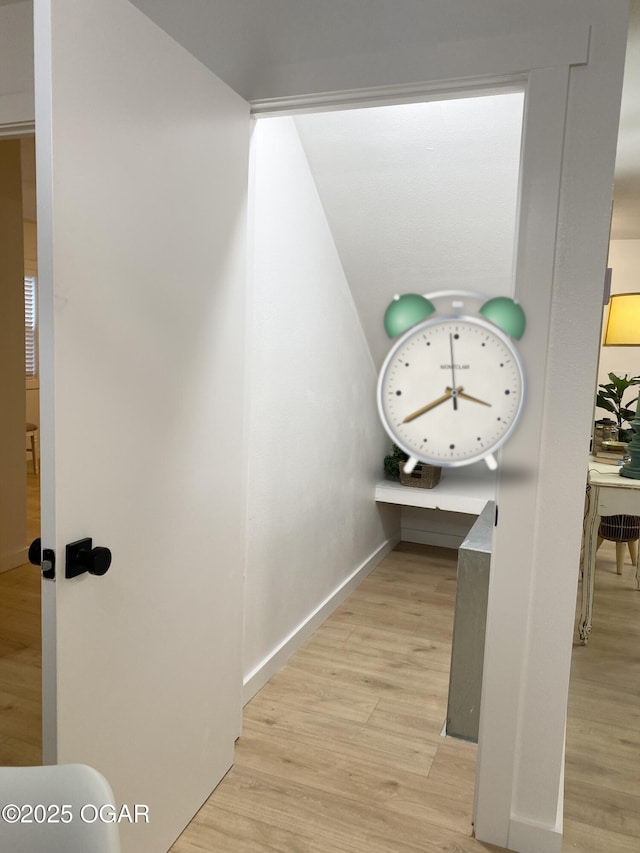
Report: 3:39:59
